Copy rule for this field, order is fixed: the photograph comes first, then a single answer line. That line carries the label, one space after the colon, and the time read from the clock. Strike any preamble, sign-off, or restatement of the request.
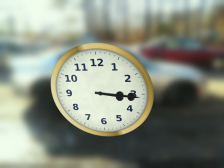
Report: 3:16
